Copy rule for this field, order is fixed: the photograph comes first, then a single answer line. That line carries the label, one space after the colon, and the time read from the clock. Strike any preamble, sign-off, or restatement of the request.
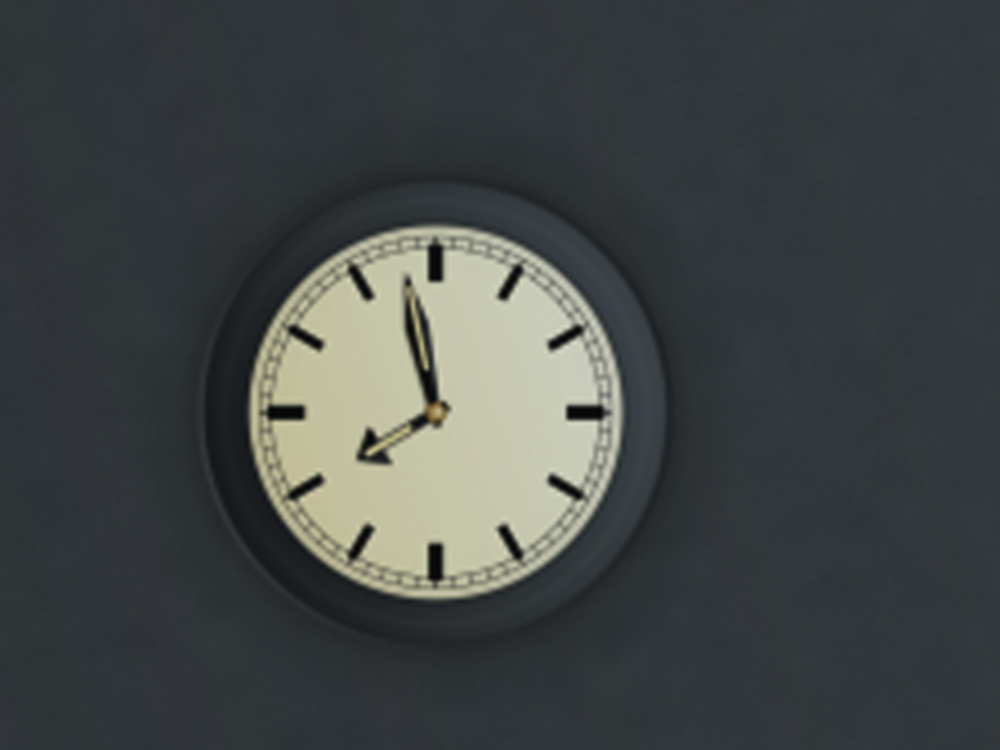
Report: 7:58
